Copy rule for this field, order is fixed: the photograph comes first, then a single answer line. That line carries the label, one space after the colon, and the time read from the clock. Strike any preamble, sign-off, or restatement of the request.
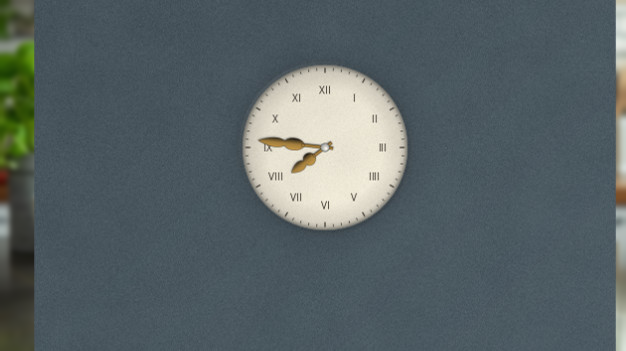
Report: 7:46
